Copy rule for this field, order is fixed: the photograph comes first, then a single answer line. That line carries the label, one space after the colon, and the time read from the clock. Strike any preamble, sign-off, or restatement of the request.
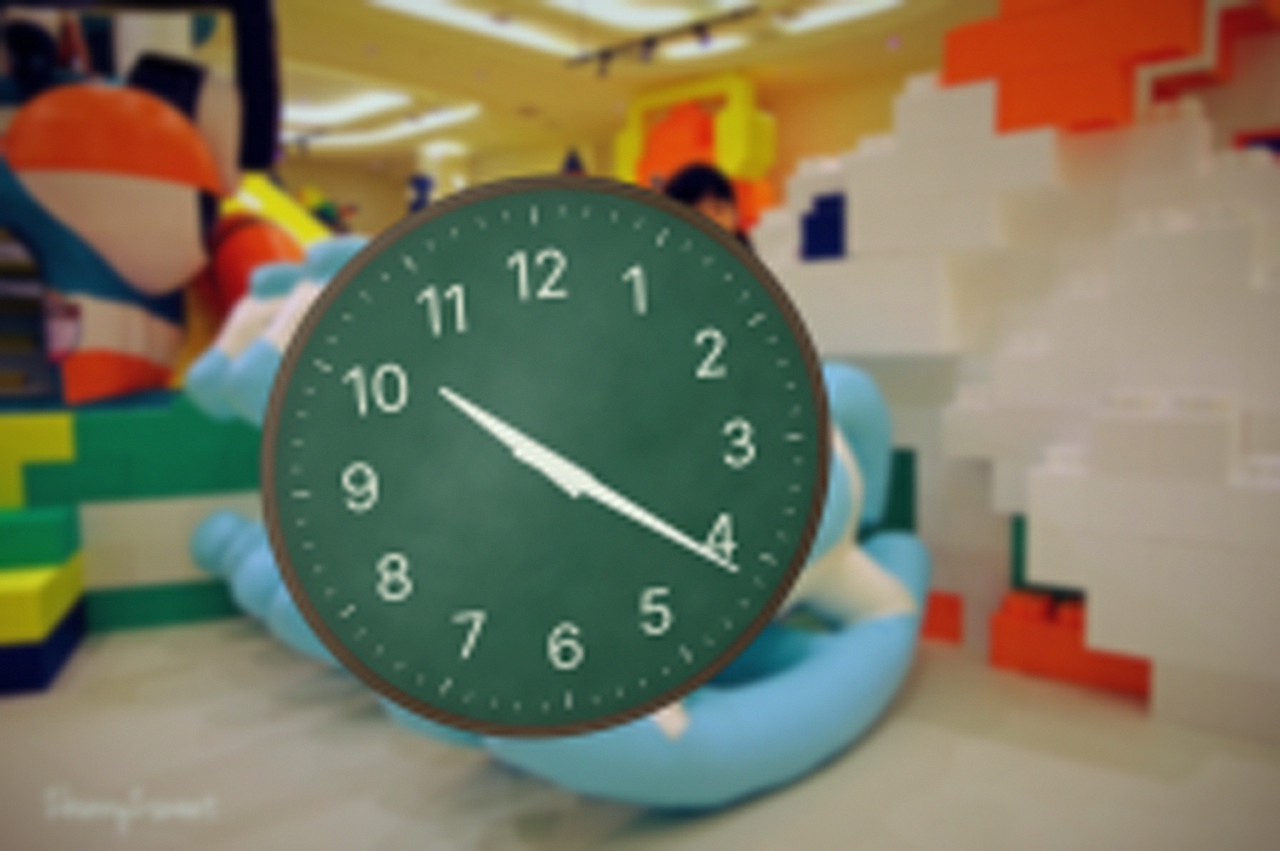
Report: 10:21
